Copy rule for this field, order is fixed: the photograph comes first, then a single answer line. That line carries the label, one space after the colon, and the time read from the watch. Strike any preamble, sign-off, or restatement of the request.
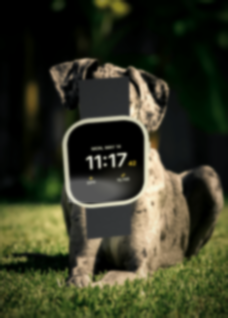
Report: 11:17
